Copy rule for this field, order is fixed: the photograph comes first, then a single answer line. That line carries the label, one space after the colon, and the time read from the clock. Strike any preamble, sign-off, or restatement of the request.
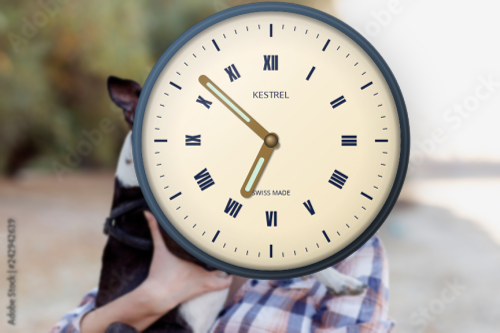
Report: 6:52
